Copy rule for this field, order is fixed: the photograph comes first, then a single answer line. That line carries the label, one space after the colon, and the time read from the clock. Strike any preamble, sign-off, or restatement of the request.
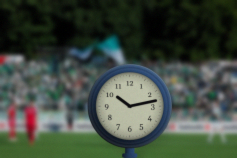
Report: 10:13
